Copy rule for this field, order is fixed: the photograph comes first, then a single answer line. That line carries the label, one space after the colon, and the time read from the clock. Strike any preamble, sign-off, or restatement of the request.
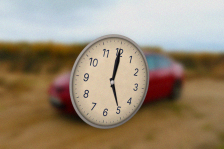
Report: 5:00
